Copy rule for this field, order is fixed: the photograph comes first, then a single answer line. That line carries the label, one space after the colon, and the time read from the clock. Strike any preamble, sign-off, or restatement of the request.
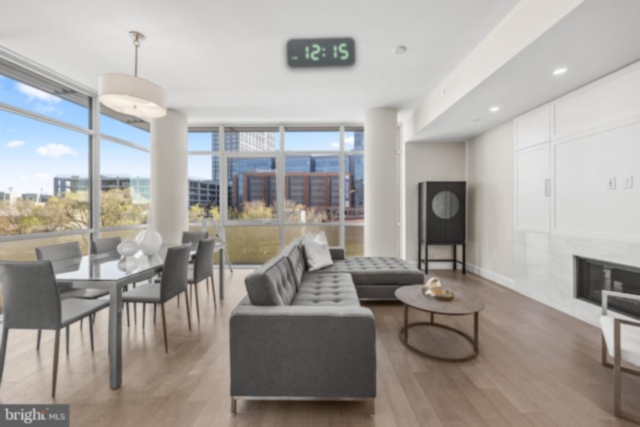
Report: 12:15
